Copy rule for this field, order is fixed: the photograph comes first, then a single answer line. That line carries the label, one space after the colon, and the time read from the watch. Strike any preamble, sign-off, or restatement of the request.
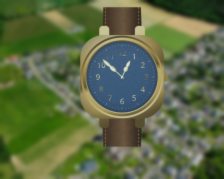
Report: 12:52
